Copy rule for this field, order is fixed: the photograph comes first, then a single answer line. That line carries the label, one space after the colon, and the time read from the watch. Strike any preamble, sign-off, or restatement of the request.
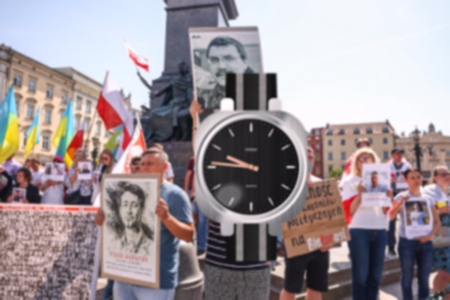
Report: 9:46
